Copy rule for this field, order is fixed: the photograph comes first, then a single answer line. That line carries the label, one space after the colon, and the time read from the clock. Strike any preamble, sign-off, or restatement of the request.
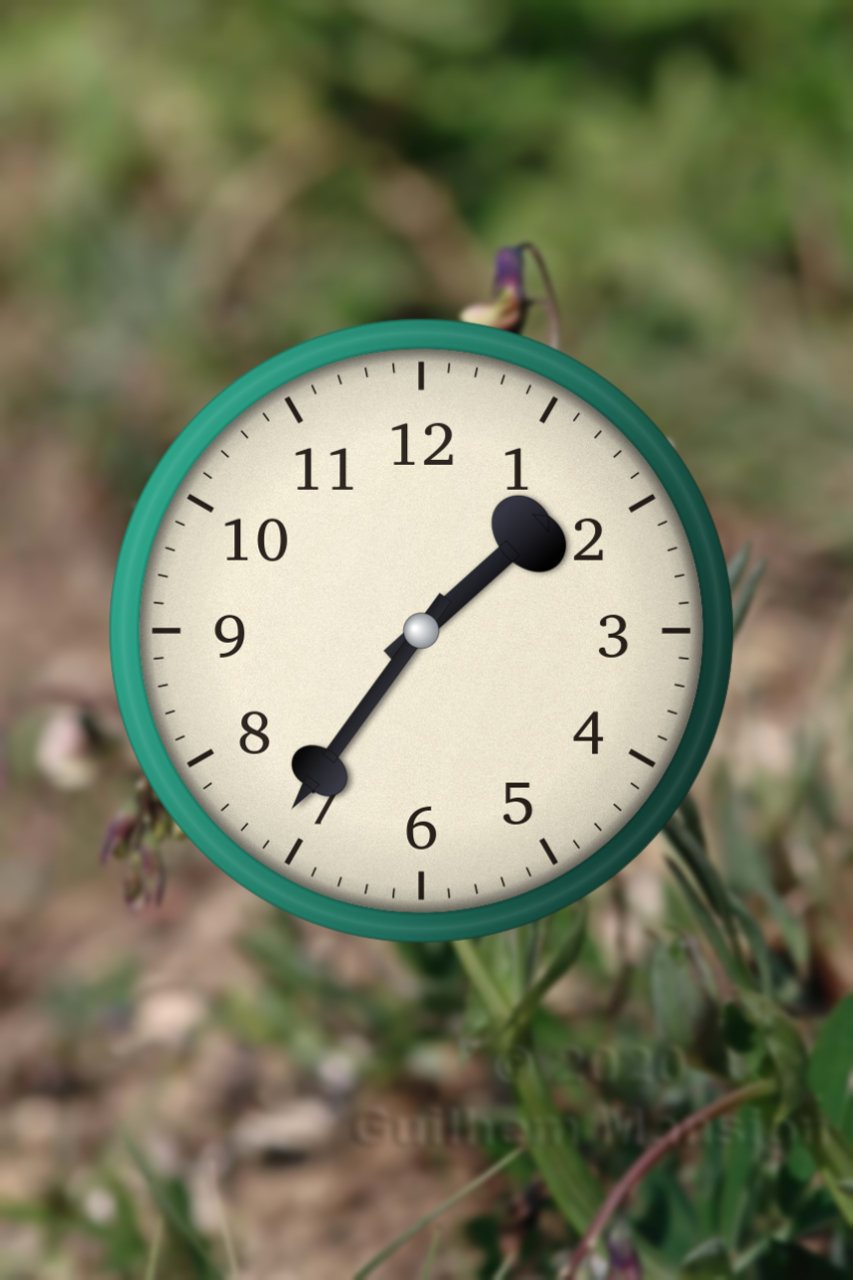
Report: 1:36
